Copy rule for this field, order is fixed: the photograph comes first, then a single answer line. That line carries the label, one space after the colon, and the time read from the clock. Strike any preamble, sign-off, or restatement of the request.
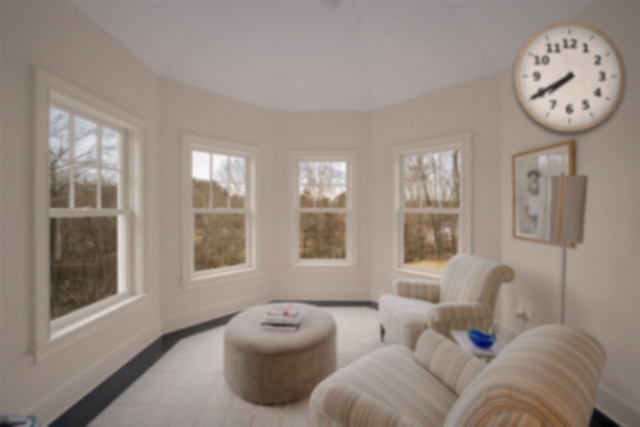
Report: 7:40
